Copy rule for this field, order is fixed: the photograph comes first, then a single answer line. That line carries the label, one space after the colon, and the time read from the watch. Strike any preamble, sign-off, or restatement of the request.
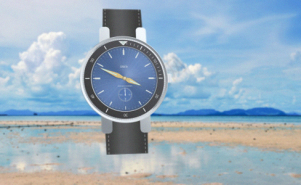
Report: 3:49
